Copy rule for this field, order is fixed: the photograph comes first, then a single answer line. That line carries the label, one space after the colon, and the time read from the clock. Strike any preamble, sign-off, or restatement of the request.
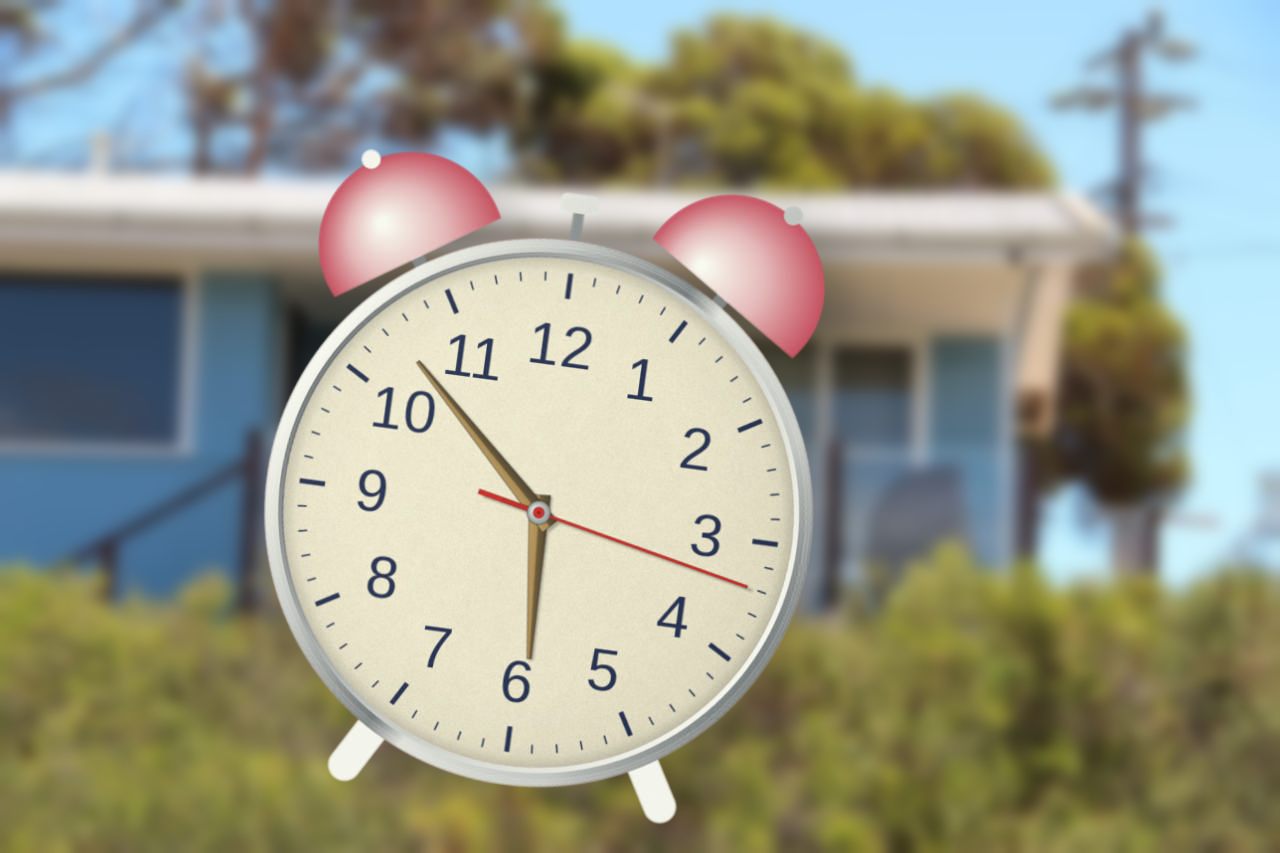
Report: 5:52:17
